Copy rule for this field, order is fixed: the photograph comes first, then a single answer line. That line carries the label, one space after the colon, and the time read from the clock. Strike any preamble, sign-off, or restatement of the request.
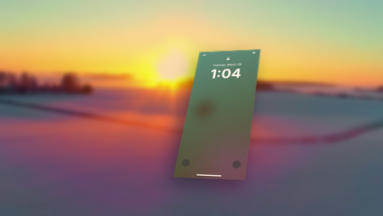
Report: 1:04
